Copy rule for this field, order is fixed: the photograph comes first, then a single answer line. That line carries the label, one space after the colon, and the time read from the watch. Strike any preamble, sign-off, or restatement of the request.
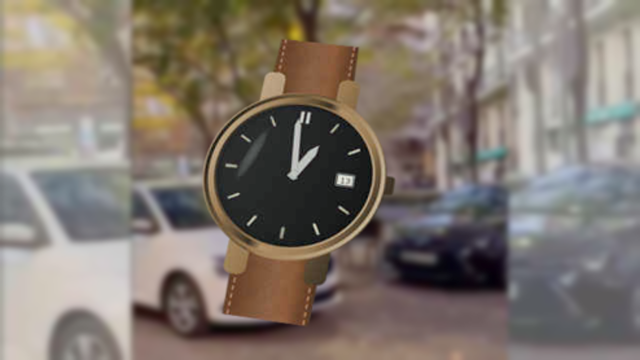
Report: 12:59
